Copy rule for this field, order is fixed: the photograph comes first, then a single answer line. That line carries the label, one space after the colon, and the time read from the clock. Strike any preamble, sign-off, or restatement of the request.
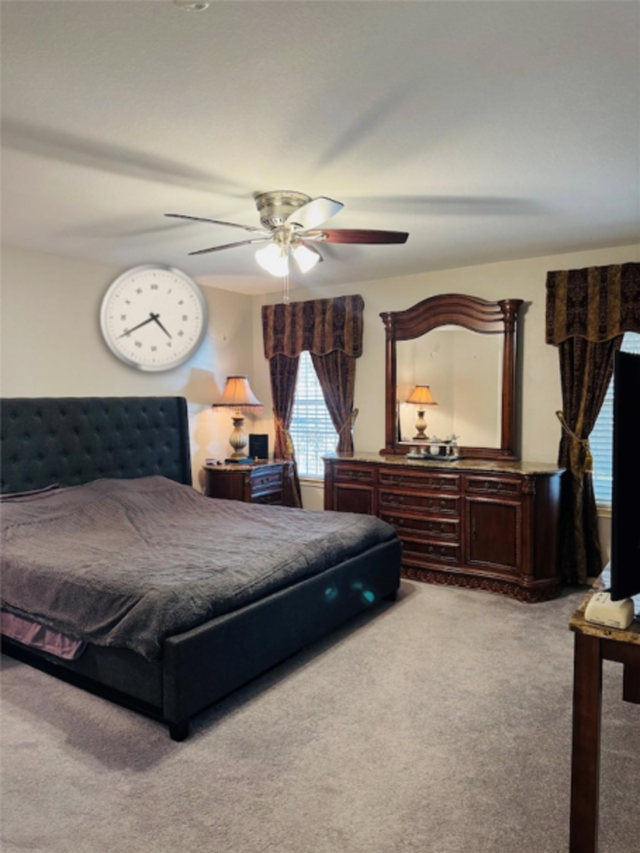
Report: 4:40
